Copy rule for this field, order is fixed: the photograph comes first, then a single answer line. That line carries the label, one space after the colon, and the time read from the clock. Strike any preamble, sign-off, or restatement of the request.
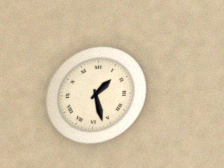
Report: 1:27
